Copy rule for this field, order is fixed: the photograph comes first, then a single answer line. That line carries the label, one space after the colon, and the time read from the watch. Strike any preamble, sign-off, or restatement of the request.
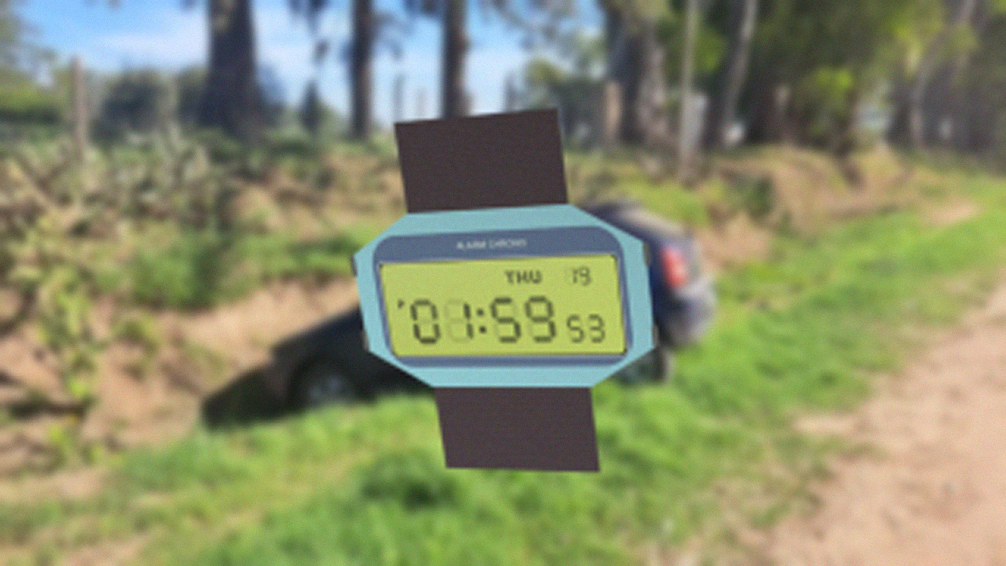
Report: 1:59:53
